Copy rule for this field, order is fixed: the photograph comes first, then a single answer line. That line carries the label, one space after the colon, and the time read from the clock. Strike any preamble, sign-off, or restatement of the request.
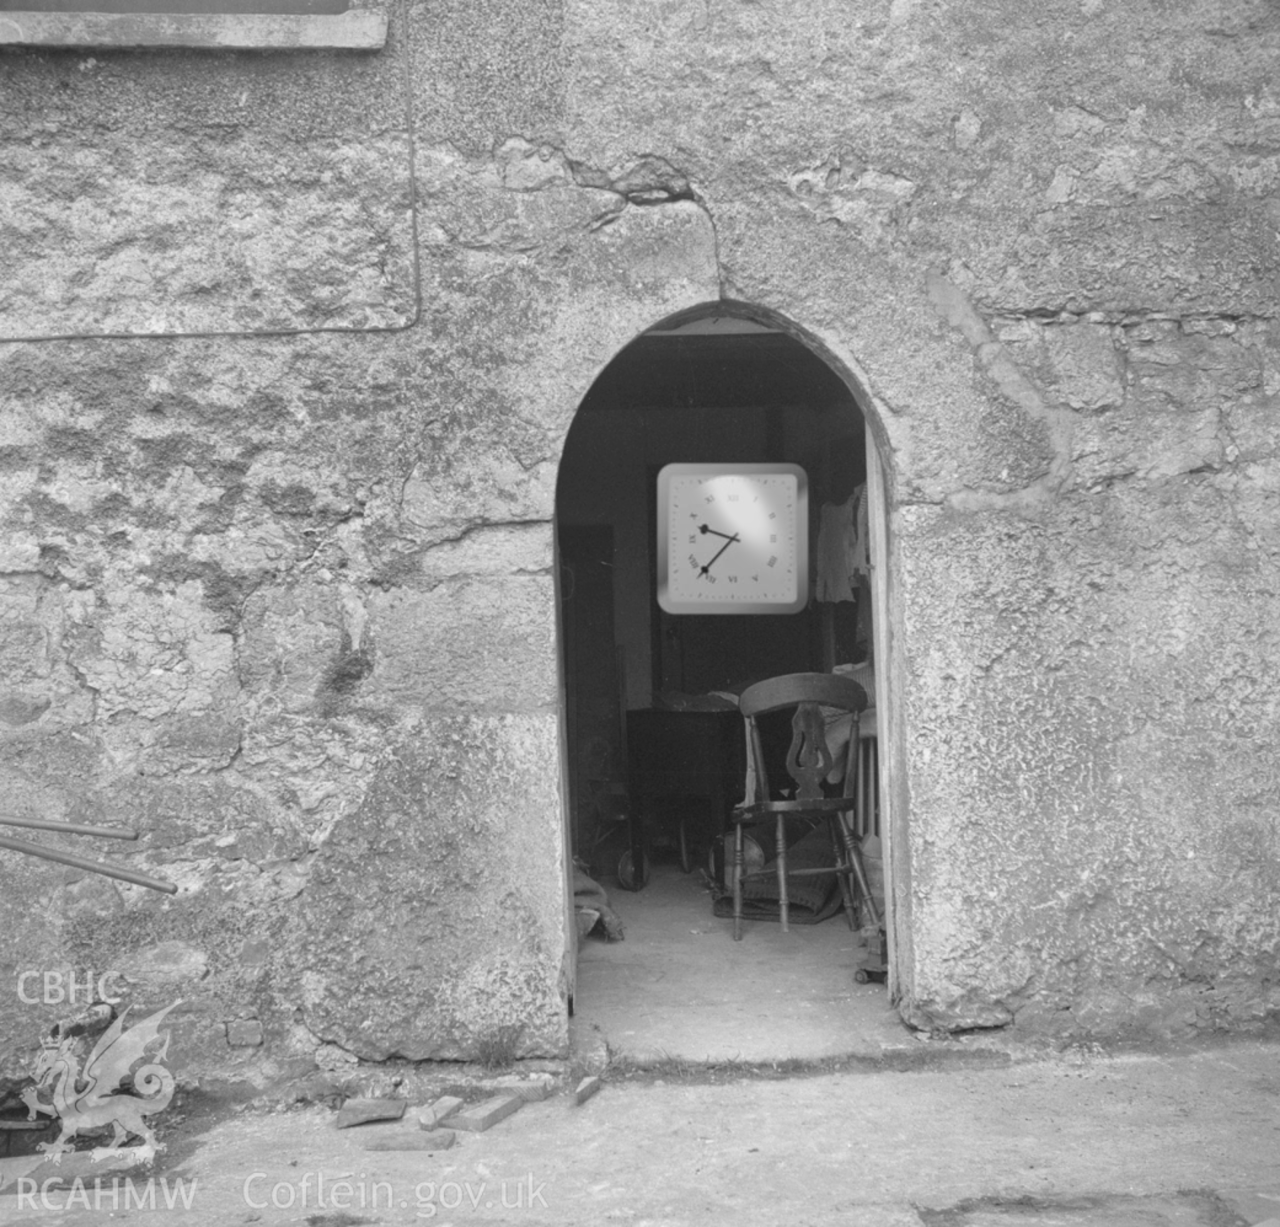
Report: 9:37
